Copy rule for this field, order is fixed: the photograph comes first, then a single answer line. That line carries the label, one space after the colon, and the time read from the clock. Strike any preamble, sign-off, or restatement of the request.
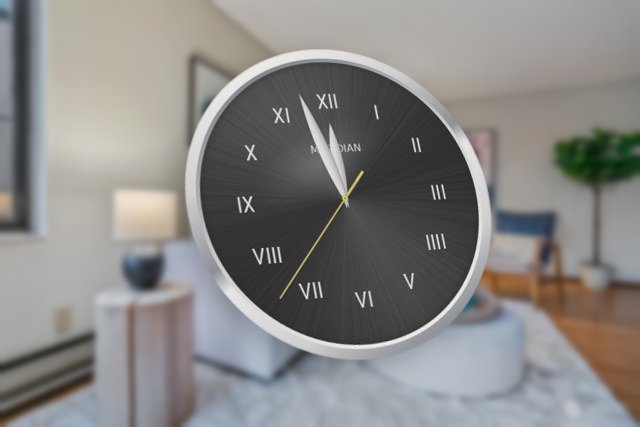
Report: 11:57:37
